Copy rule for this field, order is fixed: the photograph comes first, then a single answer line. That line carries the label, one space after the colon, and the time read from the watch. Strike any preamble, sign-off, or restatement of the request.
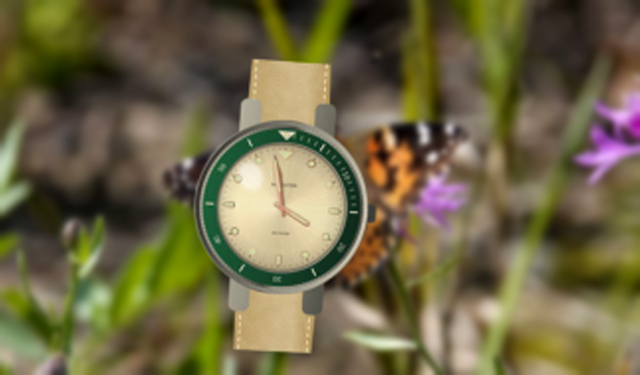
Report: 3:58
